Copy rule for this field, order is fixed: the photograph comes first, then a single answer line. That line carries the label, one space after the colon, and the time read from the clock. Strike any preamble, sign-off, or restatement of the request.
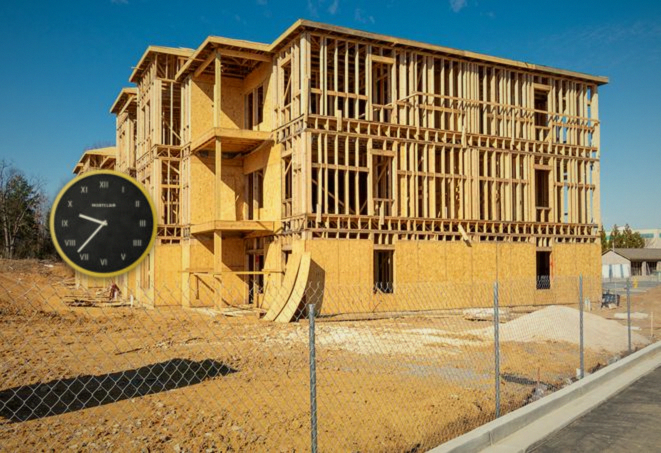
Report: 9:37
